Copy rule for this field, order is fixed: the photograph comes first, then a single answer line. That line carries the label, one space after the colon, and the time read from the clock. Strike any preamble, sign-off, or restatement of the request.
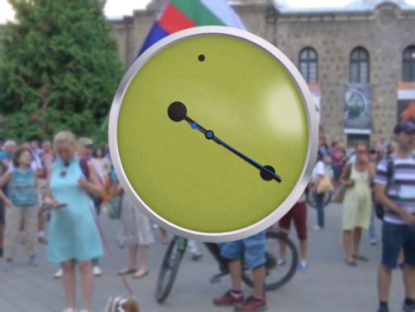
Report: 10:21:21
